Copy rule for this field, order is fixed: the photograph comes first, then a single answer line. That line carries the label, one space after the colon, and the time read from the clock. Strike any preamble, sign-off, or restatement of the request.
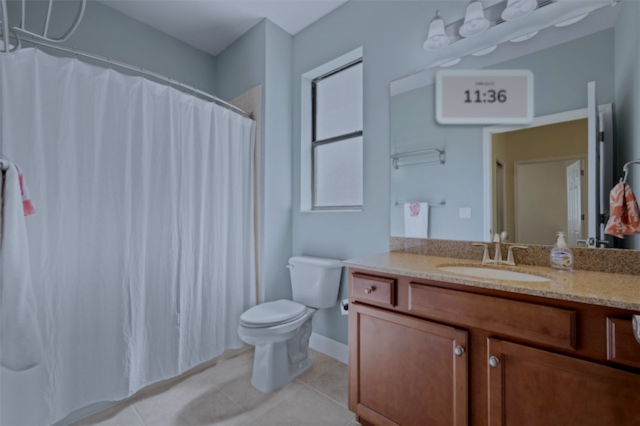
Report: 11:36
